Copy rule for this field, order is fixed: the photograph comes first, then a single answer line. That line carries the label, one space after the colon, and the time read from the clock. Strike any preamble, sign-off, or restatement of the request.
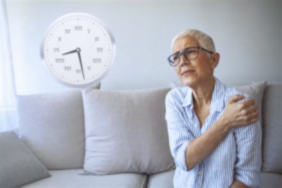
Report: 8:28
